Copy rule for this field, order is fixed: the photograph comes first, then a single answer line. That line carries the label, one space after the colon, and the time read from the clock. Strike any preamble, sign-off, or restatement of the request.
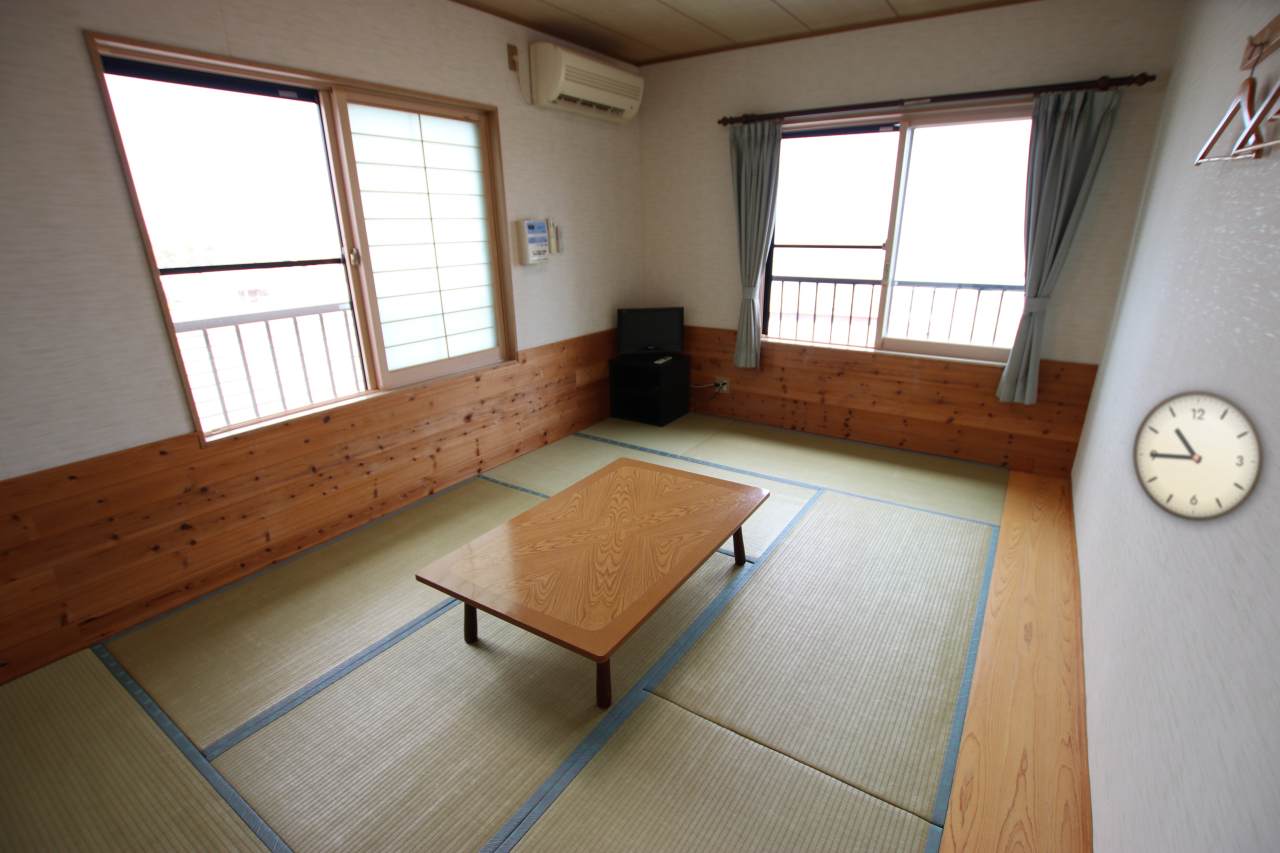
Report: 10:45
